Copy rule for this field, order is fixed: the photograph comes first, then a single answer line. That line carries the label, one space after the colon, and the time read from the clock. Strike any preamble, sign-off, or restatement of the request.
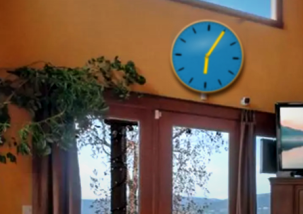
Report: 6:05
